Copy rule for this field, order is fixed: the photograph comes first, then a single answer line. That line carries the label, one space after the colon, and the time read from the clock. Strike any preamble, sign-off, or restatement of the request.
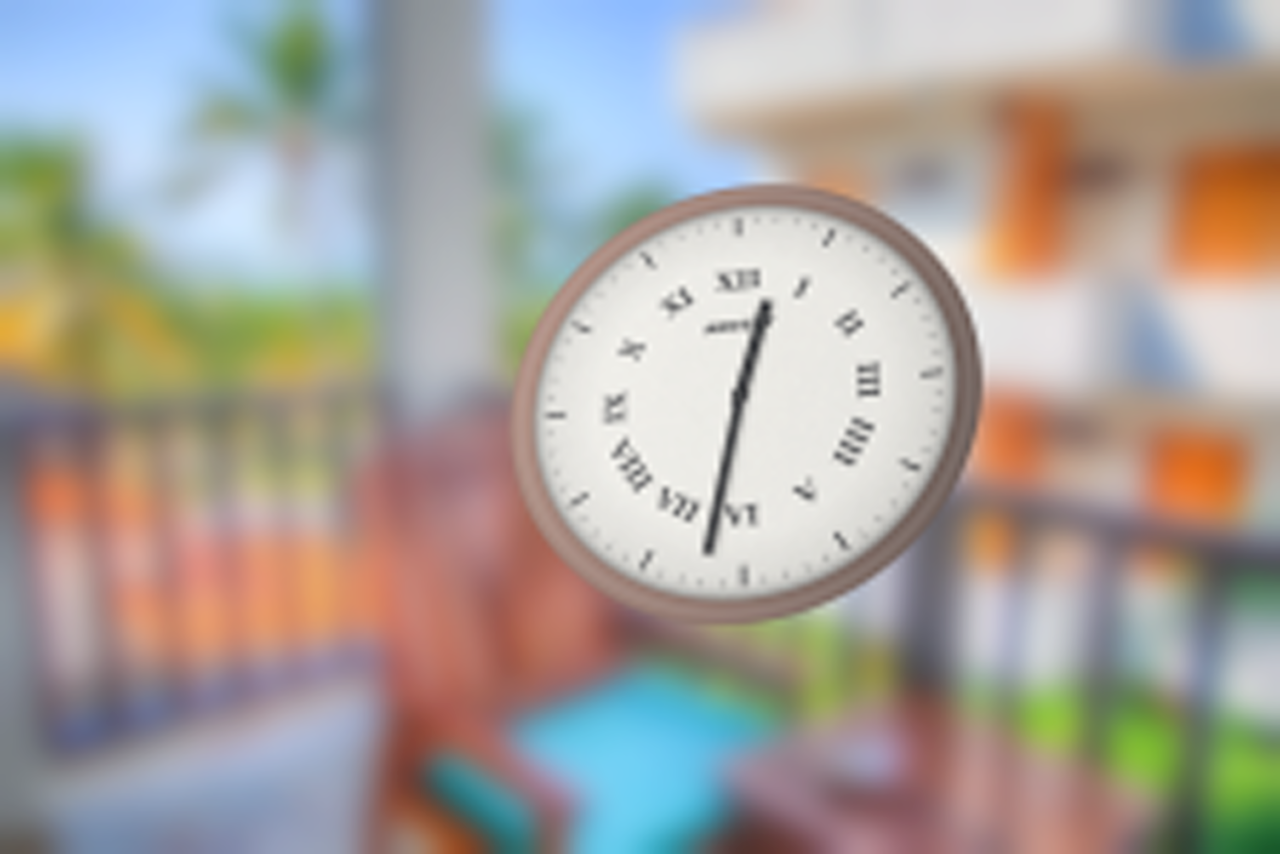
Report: 12:32
